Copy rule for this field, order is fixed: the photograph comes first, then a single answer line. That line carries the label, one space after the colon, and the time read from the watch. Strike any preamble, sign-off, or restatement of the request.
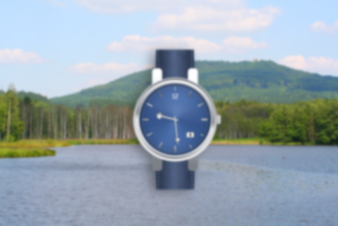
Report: 9:29
